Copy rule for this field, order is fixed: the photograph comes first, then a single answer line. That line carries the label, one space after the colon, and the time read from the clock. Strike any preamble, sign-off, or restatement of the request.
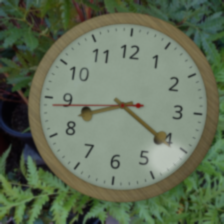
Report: 8:20:44
